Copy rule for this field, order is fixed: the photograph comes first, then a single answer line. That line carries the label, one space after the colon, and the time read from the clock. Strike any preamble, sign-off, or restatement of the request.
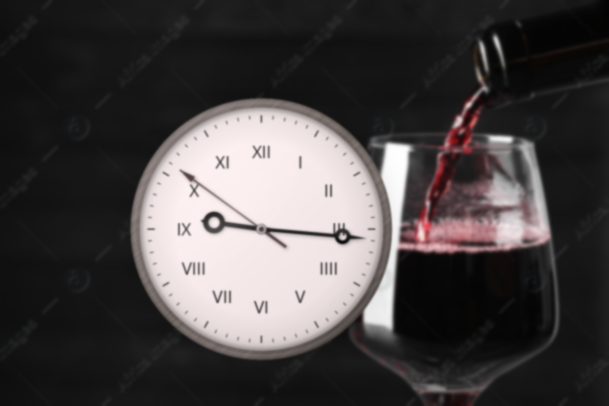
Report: 9:15:51
